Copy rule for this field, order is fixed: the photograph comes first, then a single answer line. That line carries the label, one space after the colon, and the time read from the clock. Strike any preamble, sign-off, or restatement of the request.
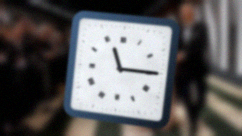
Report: 11:15
